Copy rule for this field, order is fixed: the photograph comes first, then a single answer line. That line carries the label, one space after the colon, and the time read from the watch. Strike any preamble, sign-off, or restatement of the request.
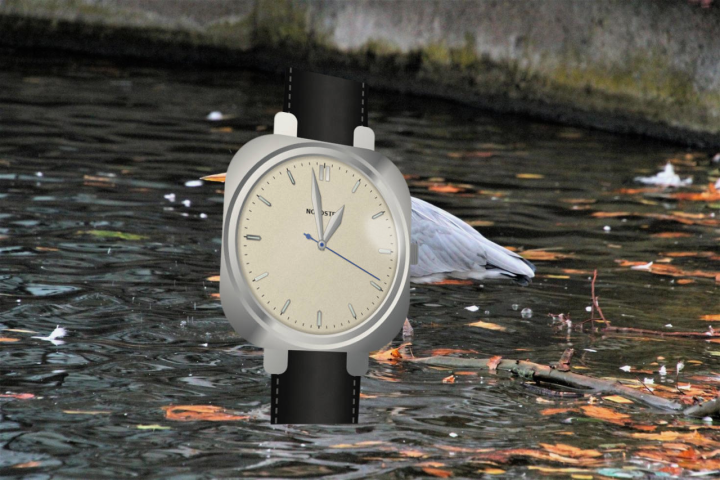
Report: 12:58:19
